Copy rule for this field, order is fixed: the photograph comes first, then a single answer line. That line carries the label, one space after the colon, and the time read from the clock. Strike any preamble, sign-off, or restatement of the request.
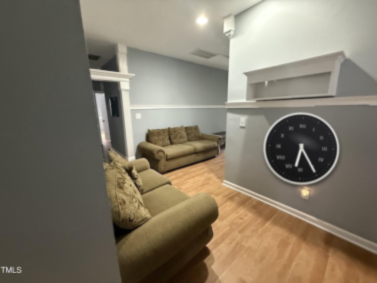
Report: 6:25
